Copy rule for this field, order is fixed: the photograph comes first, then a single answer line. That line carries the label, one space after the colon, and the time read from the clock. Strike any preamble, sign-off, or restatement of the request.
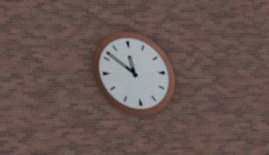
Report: 11:52
